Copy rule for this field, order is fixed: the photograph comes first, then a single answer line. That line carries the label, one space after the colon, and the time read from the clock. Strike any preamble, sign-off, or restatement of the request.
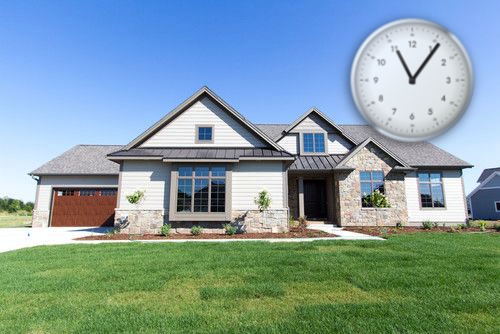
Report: 11:06
